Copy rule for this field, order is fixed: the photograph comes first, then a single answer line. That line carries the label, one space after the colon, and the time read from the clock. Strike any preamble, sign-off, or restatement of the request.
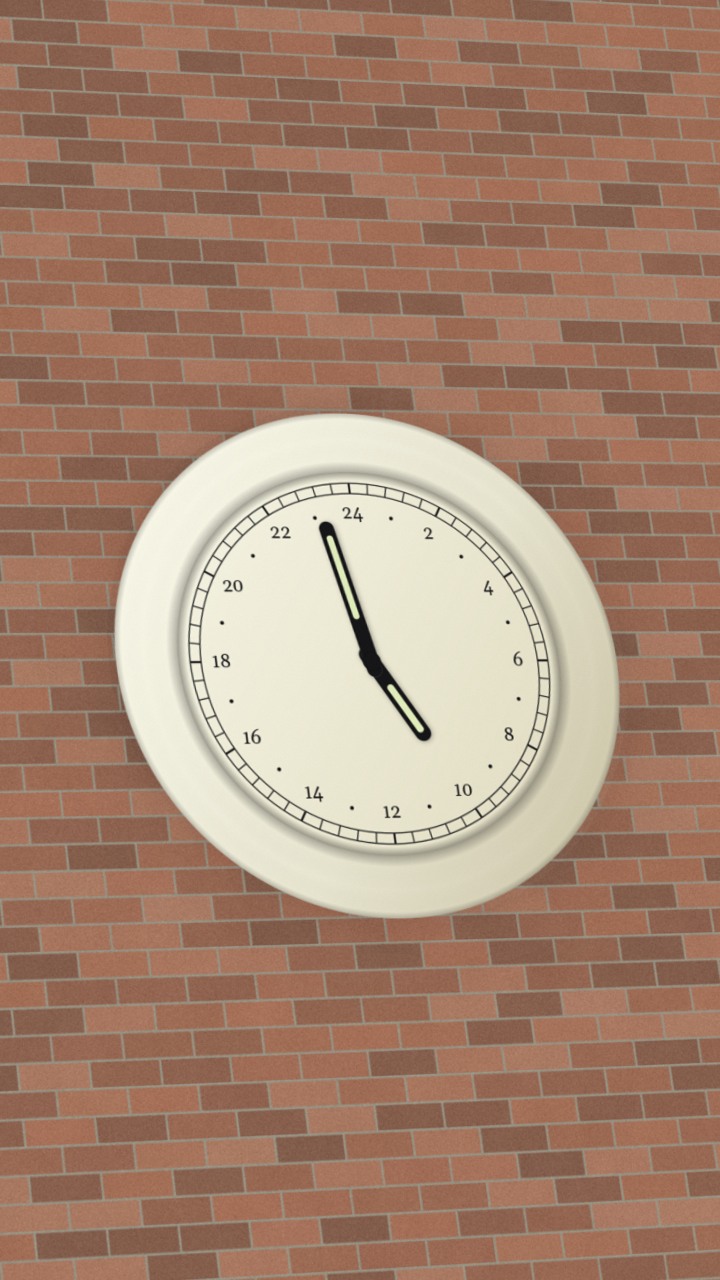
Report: 9:58
